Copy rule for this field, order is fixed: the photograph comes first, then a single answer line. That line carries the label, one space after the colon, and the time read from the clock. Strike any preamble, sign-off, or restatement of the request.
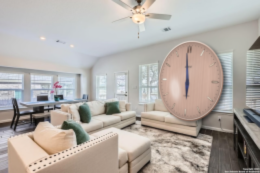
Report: 5:59
